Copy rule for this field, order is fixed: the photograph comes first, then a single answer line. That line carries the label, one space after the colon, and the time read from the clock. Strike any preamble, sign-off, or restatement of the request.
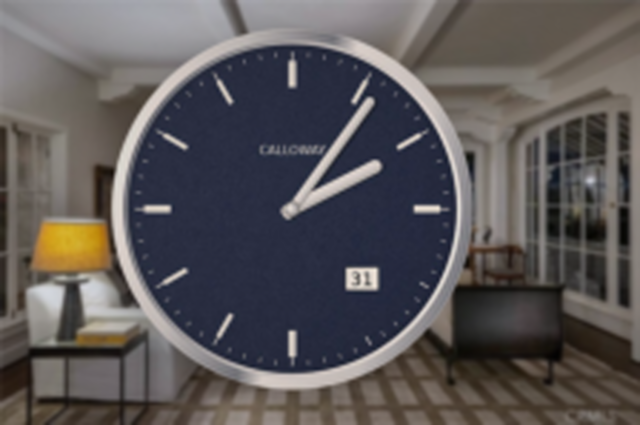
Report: 2:06
